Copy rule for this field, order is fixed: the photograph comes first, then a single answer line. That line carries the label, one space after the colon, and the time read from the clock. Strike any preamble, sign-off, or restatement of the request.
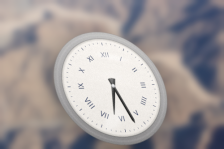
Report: 6:27
